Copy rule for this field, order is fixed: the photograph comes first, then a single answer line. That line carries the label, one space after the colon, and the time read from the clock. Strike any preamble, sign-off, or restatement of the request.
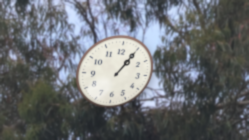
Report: 1:05
